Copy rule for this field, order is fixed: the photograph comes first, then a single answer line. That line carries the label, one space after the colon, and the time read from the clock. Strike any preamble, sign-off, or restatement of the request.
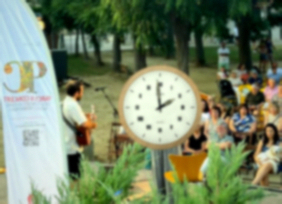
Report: 1:59
